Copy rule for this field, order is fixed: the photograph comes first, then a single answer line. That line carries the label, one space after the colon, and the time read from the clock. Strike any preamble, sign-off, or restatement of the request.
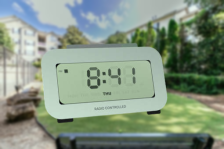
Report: 8:41
